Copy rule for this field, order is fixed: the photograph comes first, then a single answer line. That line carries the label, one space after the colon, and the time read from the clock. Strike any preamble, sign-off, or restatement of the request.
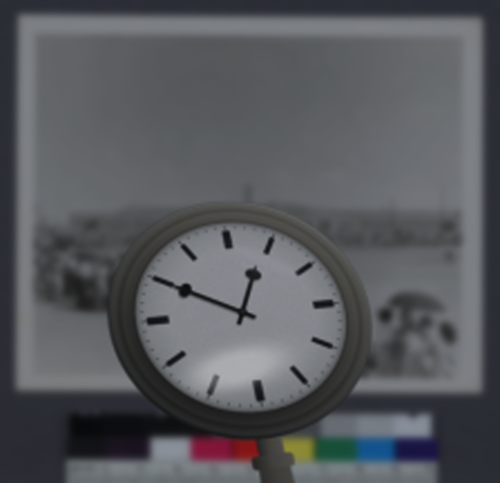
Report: 12:50
